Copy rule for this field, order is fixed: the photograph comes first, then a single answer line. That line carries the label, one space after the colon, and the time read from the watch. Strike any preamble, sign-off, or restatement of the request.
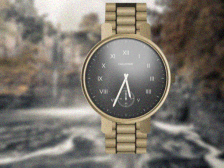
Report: 5:34
